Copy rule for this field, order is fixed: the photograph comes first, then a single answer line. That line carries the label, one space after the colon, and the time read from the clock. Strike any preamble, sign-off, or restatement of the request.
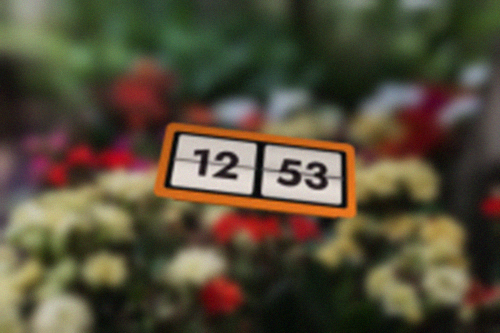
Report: 12:53
